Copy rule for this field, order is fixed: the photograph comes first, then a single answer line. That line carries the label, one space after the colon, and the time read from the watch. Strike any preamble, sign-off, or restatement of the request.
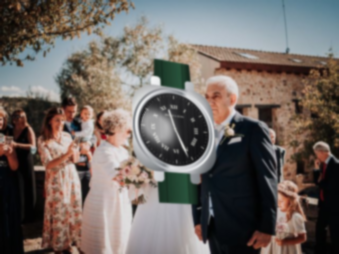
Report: 11:26
